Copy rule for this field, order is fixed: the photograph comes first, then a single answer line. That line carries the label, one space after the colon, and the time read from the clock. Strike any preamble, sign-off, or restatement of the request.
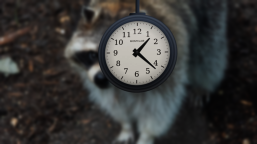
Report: 1:22
